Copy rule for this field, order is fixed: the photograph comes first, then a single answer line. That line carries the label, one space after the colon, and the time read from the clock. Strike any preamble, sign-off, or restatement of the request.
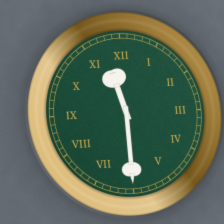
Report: 11:30
